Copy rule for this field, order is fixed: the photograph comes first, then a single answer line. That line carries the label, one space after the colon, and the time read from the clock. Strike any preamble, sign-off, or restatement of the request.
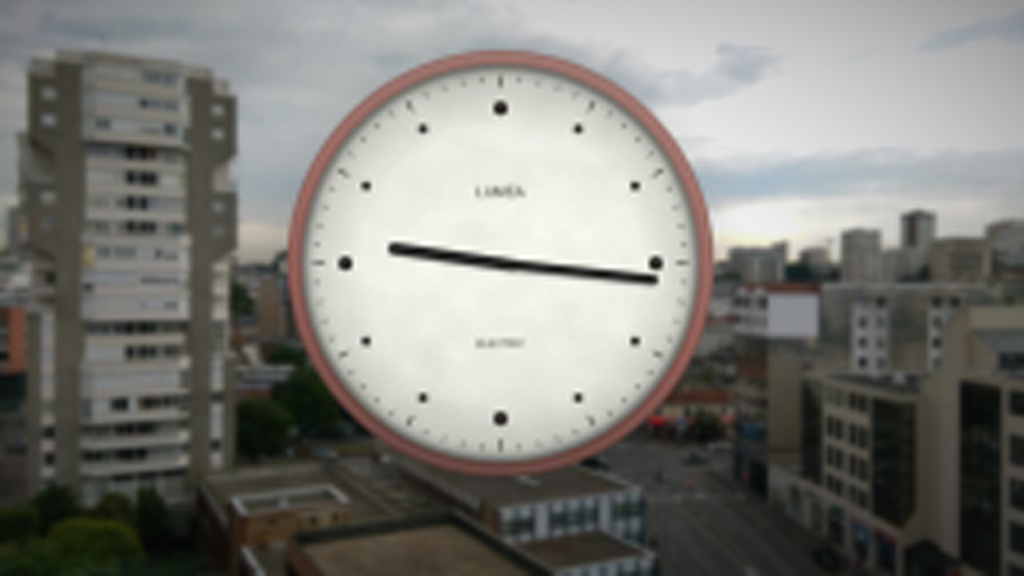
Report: 9:16
